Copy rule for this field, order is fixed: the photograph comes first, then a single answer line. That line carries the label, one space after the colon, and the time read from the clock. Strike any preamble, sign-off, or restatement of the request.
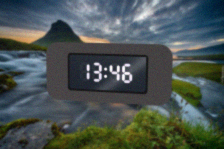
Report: 13:46
